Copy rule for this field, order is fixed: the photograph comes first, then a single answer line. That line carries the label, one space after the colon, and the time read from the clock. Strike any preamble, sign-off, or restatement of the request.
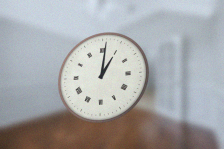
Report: 1:01
